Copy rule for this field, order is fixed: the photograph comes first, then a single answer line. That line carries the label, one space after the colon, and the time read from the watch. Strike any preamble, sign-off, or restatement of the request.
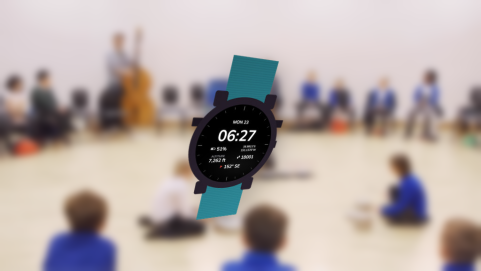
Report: 6:27
